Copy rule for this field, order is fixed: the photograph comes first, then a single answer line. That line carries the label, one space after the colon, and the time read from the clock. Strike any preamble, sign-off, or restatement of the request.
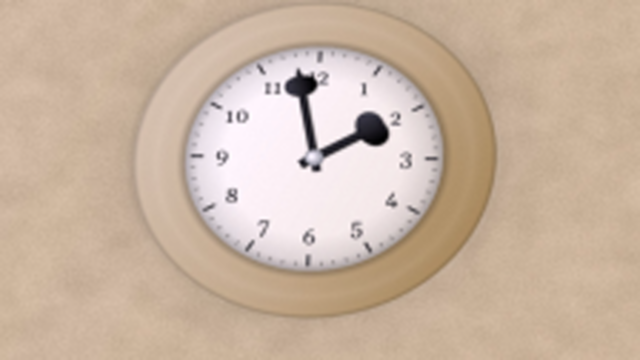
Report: 1:58
